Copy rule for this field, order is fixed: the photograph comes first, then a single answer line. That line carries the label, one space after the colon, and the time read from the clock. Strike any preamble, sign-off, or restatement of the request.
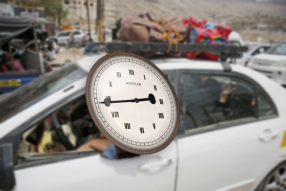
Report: 2:44
